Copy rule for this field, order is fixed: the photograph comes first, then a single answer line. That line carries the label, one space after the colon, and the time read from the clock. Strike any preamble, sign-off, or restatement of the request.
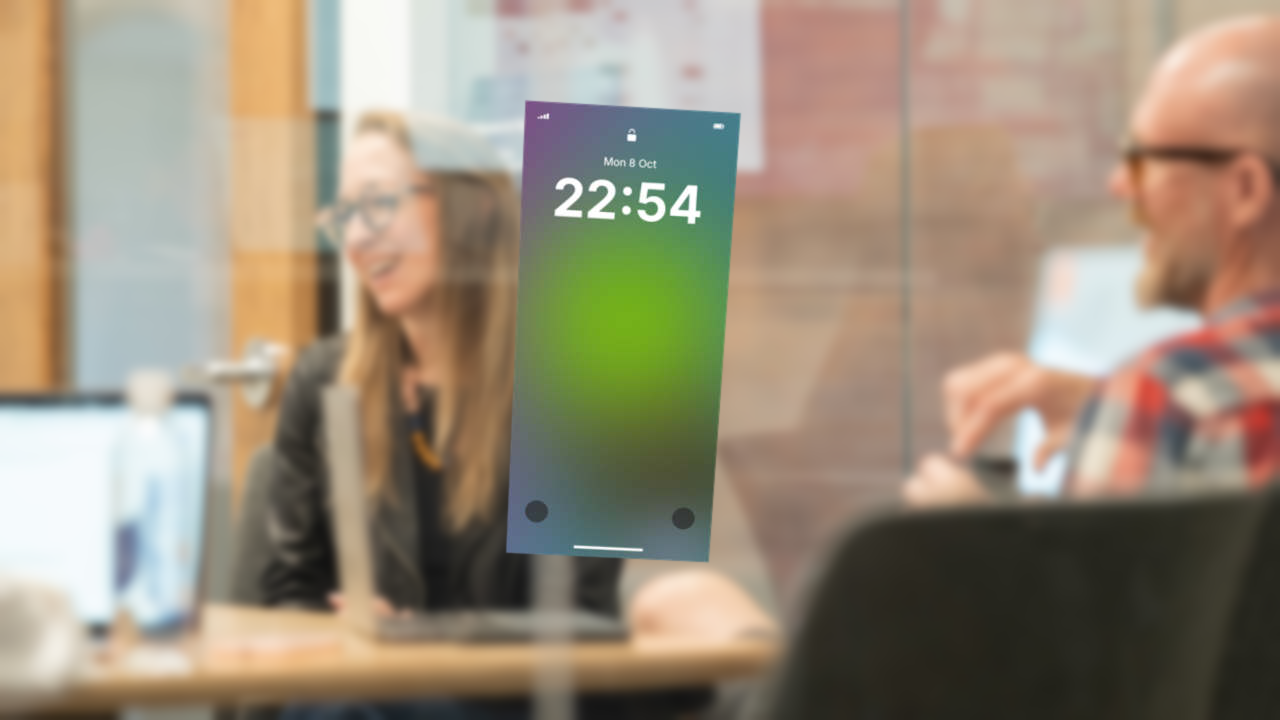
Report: 22:54
